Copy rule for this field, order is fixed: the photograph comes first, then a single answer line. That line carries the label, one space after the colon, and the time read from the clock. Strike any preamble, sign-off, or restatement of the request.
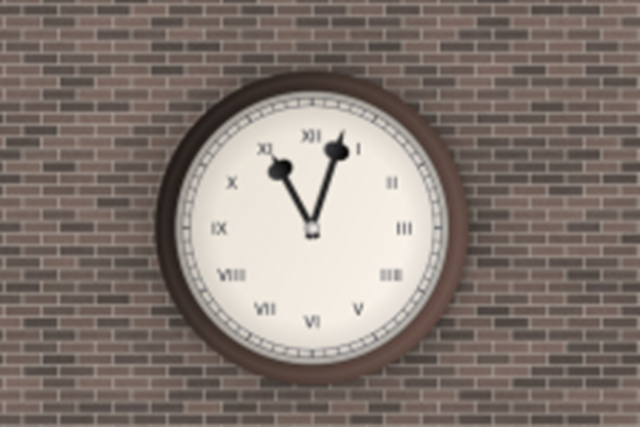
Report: 11:03
